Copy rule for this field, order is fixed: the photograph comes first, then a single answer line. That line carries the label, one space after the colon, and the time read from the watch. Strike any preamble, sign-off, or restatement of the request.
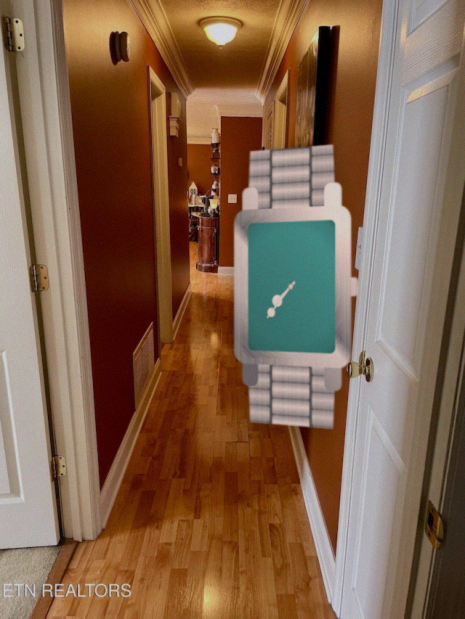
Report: 7:37
